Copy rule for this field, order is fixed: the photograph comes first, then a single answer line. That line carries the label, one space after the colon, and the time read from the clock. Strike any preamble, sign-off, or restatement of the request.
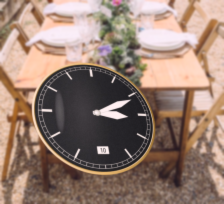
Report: 3:11
